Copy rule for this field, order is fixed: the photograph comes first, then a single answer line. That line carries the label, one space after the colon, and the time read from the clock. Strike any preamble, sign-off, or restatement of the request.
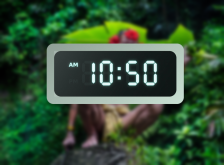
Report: 10:50
